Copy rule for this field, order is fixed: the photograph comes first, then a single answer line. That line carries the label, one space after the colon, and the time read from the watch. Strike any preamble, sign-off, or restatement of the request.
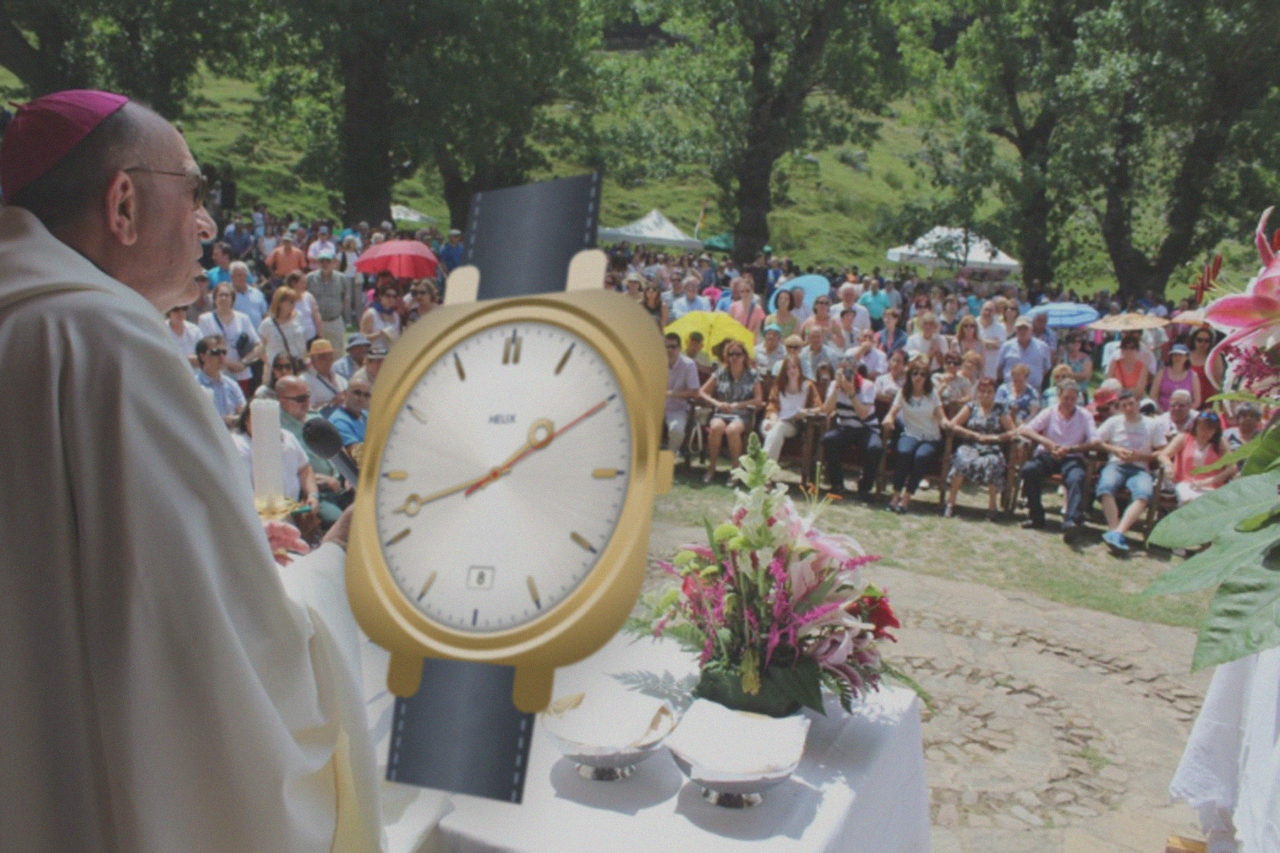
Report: 1:42:10
